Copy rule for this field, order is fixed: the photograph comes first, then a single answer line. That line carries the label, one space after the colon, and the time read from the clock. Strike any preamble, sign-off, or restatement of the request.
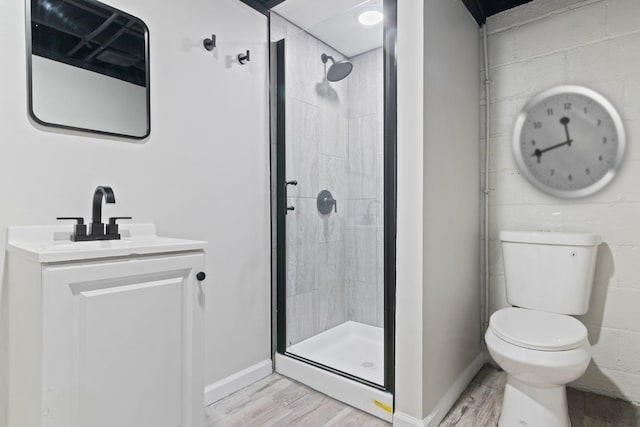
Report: 11:42
